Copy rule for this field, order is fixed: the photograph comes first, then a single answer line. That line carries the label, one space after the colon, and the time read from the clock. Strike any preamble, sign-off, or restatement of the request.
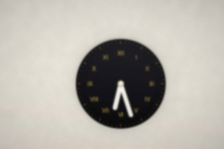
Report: 6:27
